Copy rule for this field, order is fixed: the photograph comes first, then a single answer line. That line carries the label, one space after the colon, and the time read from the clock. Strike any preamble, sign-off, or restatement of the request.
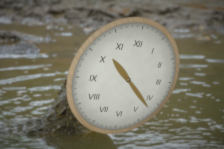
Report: 10:22
